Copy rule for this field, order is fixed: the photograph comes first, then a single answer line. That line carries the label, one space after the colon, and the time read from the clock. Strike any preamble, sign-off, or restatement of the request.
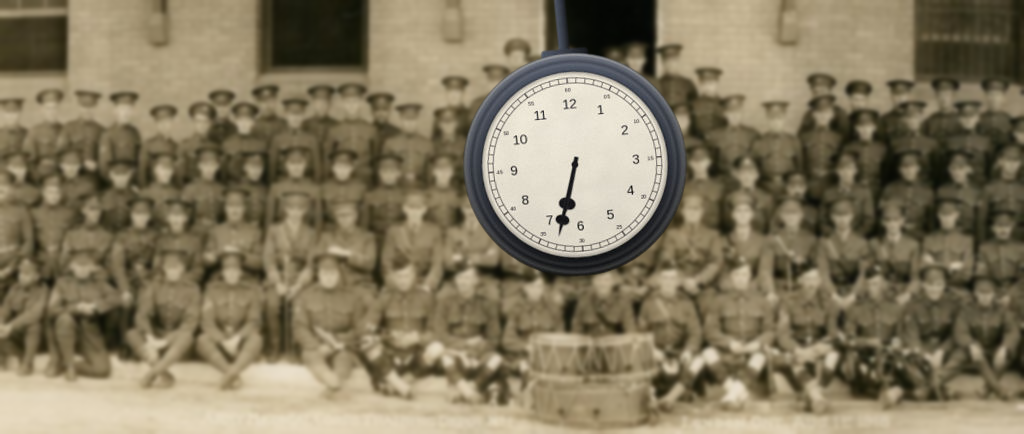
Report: 6:33
